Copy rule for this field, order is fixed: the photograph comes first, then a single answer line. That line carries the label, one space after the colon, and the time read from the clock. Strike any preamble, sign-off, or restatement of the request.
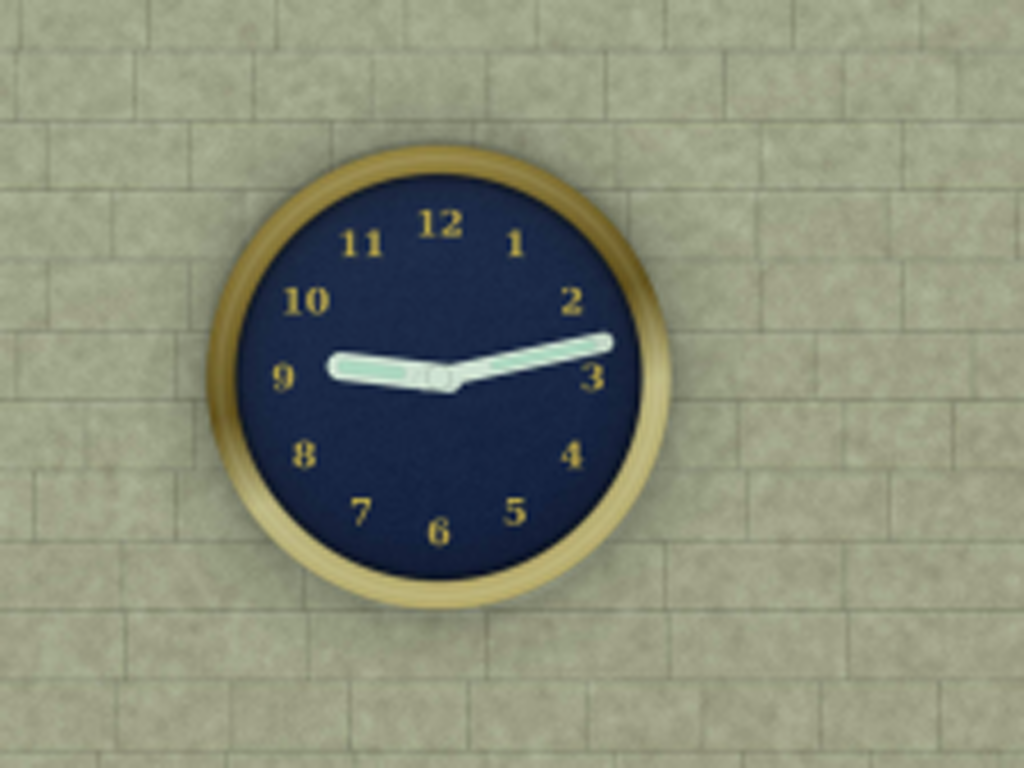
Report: 9:13
